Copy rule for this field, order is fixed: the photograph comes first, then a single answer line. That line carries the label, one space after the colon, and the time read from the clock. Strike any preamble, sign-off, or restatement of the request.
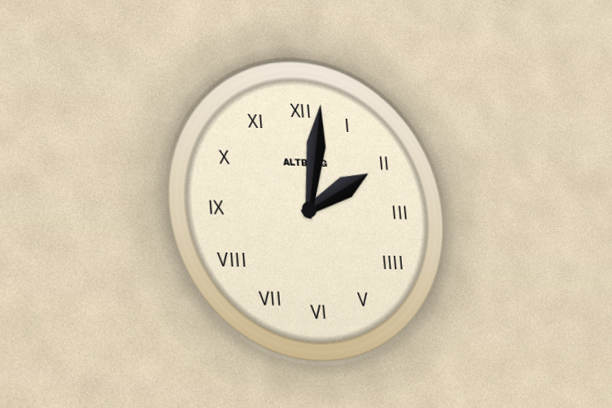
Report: 2:02
